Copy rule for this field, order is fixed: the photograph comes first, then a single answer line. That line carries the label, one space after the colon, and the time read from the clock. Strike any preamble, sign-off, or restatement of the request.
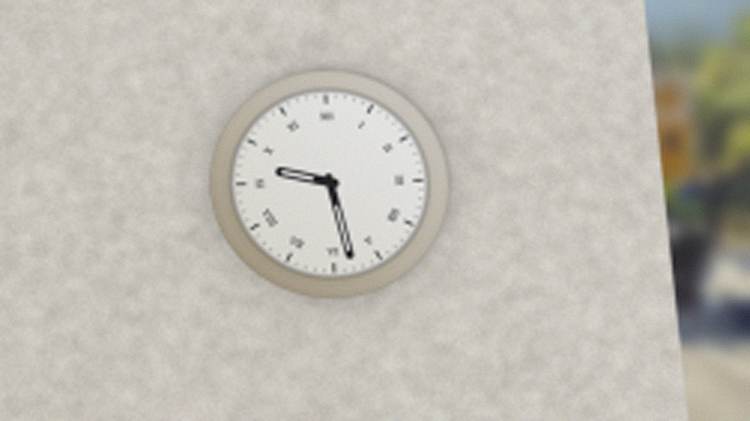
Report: 9:28
